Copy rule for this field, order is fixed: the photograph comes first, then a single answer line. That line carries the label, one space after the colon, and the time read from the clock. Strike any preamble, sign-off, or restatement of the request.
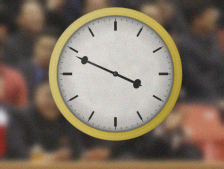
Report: 3:49
